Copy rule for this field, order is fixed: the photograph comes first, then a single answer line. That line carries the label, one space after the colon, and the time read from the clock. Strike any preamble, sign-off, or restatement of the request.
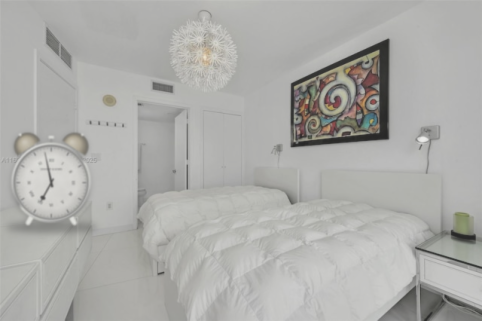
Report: 6:58
